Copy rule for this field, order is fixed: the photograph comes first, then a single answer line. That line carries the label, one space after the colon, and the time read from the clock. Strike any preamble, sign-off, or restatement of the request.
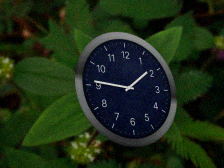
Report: 1:46
